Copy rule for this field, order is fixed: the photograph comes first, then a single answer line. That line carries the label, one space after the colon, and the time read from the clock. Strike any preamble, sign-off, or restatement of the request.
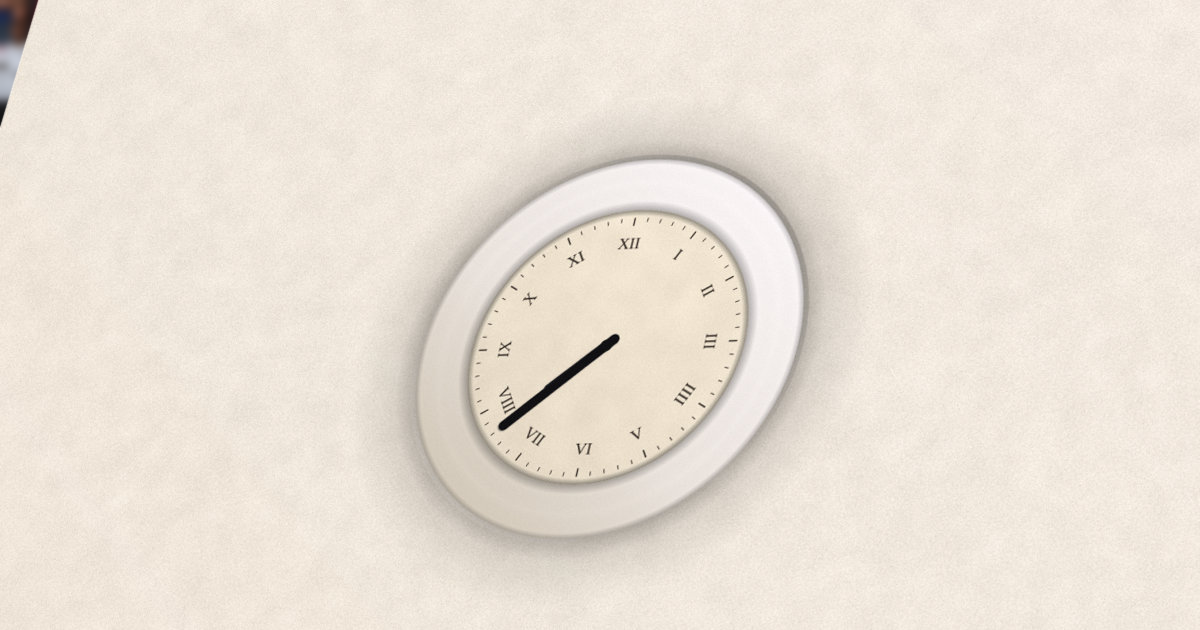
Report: 7:38
